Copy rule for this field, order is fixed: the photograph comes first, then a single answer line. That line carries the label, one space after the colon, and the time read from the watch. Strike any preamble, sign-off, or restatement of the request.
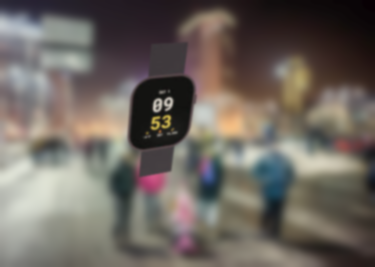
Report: 9:53
